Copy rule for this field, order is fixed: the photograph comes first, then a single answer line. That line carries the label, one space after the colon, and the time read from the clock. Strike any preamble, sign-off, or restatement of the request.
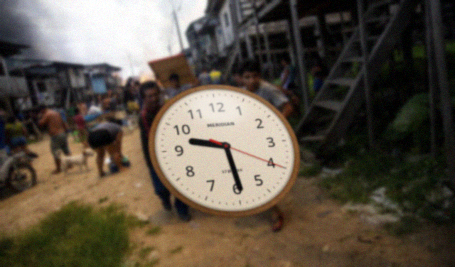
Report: 9:29:20
